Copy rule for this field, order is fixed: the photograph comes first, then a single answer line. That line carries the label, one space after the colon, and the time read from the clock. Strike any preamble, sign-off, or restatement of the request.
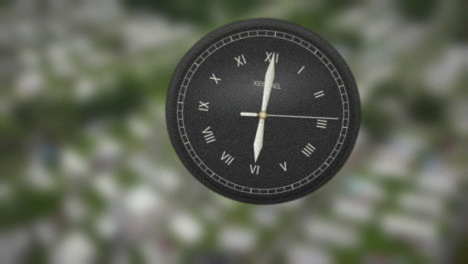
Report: 6:00:14
